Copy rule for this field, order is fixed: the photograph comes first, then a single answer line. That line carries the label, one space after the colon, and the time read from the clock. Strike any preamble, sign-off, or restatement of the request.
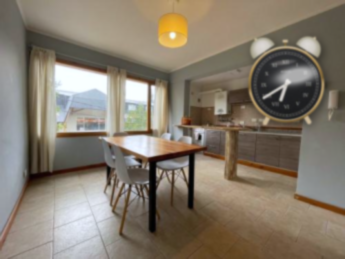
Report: 6:40
